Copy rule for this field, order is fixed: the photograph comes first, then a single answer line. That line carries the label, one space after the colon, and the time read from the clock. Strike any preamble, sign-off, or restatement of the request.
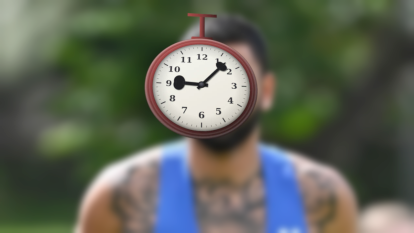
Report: 9:07
